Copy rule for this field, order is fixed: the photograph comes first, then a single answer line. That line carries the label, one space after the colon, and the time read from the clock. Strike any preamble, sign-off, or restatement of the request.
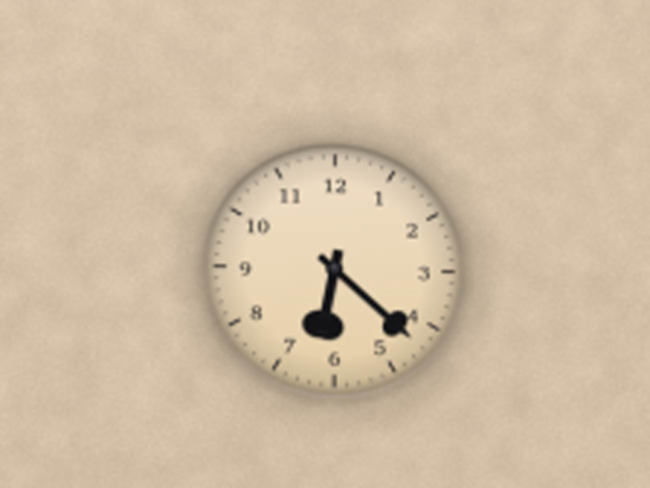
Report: 6:22
